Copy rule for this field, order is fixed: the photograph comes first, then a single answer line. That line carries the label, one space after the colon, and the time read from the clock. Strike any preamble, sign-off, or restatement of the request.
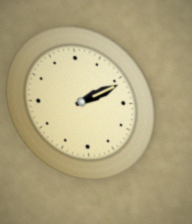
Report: 2:11
